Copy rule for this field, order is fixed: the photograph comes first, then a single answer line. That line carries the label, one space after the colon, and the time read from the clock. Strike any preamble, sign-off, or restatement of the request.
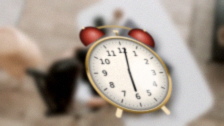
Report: 6:01
